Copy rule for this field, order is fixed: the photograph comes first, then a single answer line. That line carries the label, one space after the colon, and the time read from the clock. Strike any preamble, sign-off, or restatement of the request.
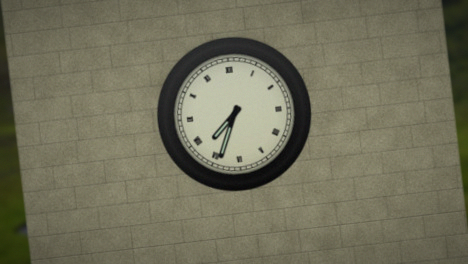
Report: 7:34
